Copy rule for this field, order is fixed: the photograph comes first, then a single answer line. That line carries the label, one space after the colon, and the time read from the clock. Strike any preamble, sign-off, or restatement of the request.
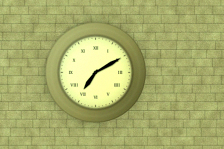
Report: 7:10
